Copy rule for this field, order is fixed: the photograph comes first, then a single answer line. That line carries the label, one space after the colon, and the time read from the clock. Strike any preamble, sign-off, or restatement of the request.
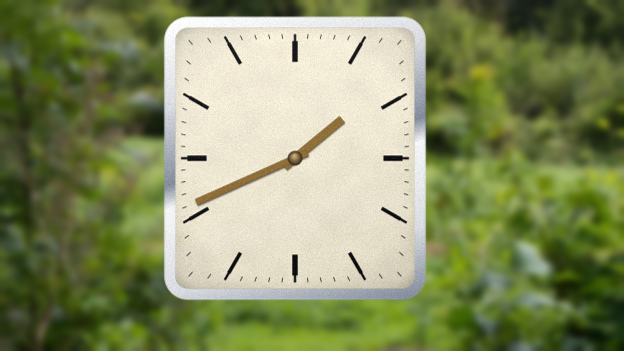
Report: 1:41
